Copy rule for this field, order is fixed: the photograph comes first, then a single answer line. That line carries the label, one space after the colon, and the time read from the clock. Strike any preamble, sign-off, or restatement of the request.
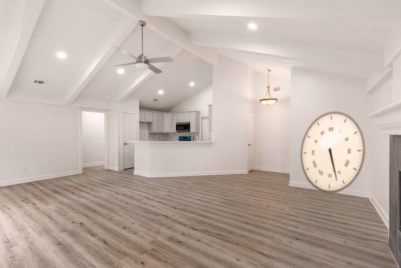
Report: 5:27
